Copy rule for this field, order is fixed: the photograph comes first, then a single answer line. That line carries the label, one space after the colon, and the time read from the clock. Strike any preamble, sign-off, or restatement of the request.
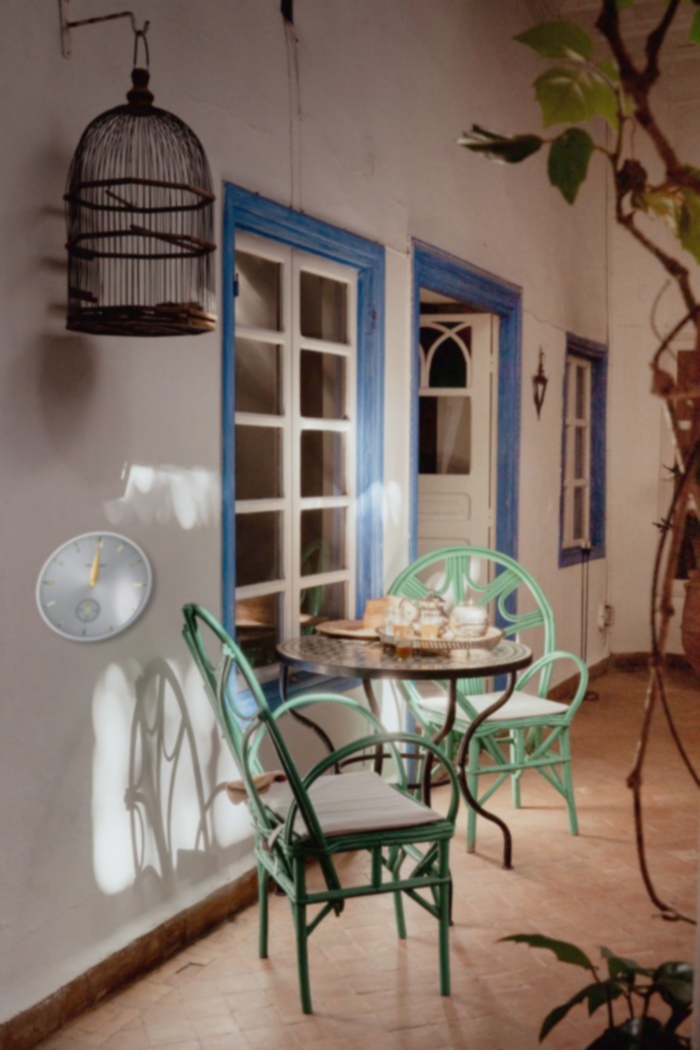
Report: 12:00
